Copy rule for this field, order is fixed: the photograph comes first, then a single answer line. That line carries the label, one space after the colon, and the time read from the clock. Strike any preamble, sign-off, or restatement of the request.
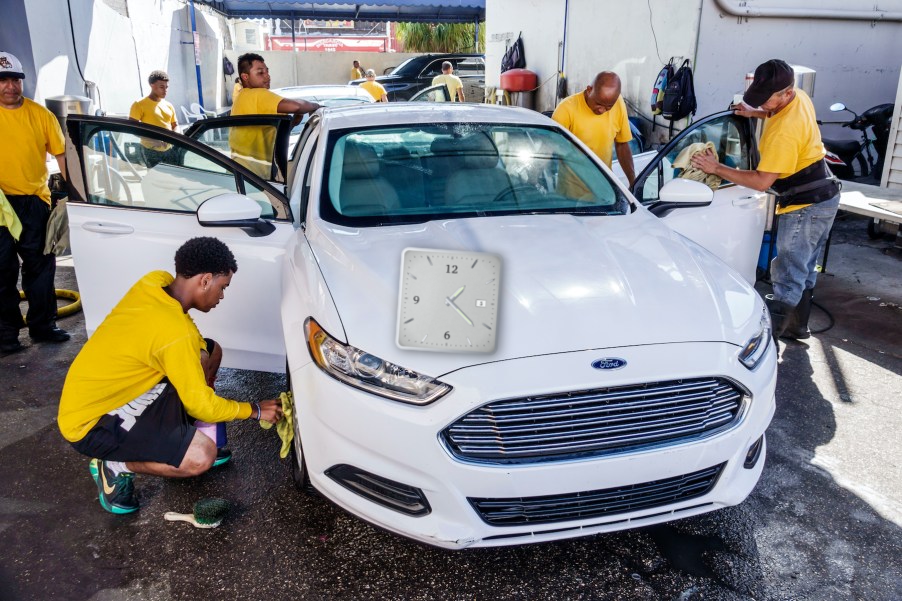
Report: 1:22
